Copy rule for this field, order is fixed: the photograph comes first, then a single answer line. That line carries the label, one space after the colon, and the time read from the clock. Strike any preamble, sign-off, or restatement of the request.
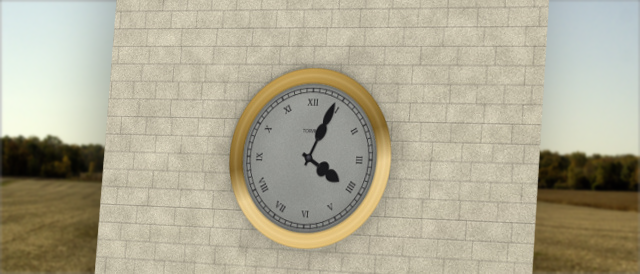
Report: 4:04
